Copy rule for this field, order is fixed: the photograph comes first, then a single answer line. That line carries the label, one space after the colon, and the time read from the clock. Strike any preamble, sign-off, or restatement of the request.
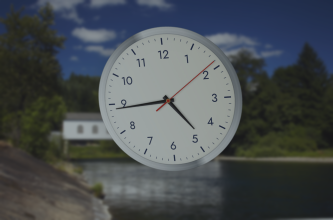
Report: 4:44:09
